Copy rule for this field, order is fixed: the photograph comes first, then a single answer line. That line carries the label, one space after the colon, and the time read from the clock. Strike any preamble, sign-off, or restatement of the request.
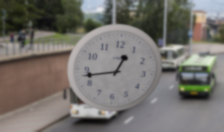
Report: 12:43
